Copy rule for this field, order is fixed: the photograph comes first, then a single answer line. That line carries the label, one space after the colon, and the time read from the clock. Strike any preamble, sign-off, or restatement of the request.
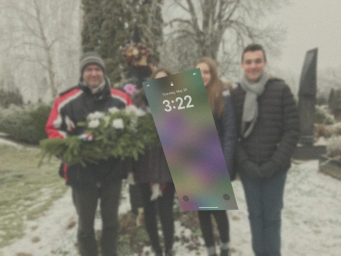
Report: 3:22
